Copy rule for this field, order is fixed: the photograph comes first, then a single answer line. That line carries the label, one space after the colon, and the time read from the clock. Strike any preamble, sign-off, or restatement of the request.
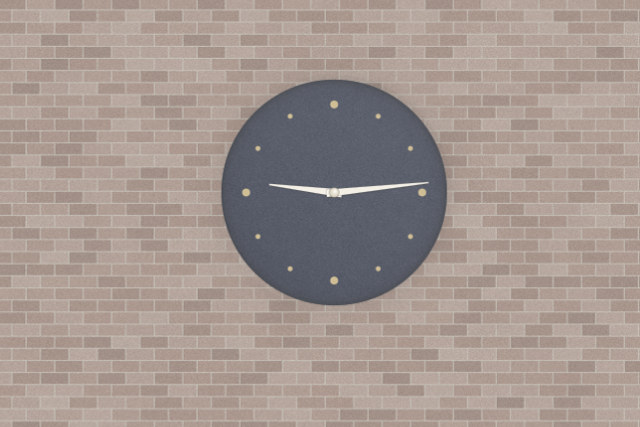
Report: 9:14
